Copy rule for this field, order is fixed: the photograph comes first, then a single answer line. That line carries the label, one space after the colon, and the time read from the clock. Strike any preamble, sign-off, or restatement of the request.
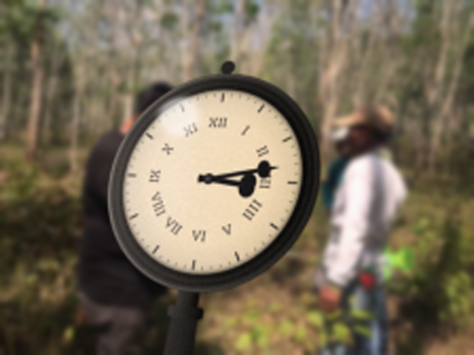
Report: 3:13
